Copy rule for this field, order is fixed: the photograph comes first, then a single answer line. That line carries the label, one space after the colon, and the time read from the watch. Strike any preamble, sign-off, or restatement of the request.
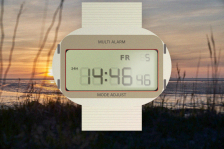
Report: 14:46:46
